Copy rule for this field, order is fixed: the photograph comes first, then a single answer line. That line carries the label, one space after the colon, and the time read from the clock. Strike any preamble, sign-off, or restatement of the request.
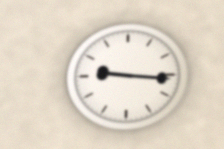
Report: 9:16
